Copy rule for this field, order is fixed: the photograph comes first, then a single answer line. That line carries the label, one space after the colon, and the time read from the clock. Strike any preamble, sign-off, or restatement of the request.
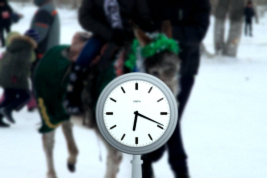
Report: 6:19
